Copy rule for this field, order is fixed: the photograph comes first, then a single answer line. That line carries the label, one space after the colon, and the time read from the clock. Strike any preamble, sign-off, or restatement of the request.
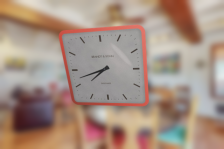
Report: 7:42
